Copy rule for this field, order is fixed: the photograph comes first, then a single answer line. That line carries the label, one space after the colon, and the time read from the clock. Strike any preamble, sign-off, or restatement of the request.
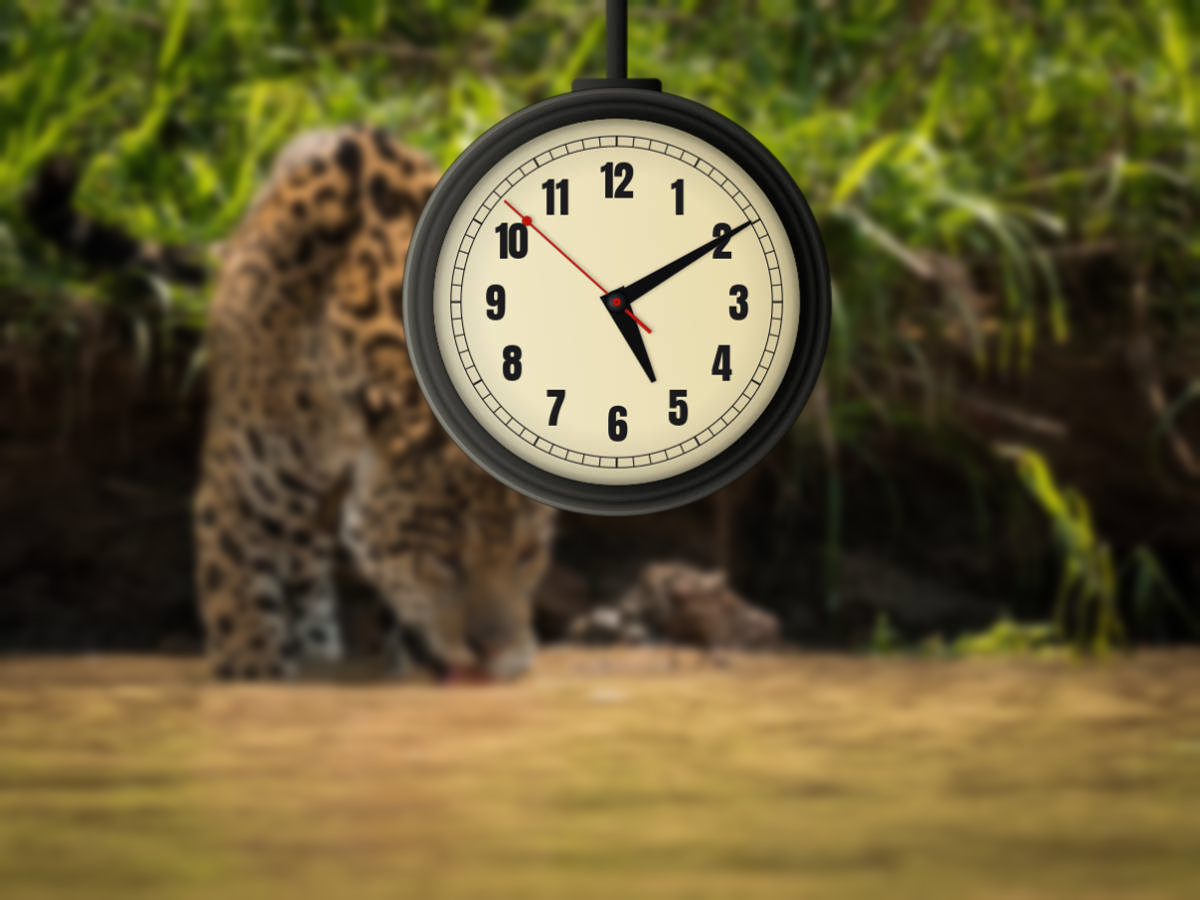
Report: 5:09:52
